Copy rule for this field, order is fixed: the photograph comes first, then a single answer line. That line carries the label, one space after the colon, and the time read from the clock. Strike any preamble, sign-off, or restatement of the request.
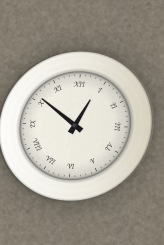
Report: 12:51
